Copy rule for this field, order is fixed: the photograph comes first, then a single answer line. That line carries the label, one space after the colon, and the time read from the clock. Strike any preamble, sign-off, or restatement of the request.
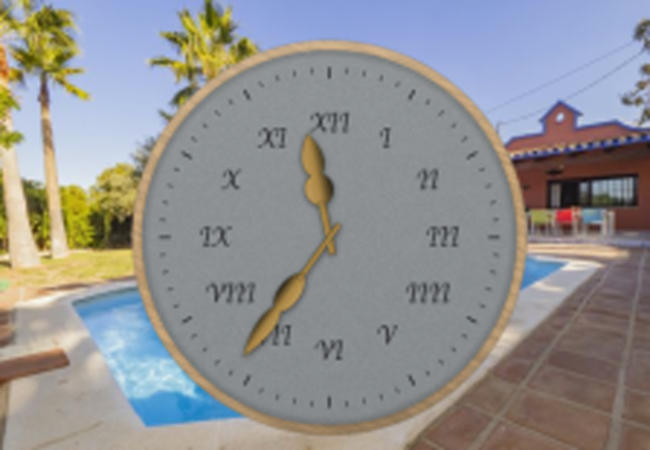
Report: 11:36
